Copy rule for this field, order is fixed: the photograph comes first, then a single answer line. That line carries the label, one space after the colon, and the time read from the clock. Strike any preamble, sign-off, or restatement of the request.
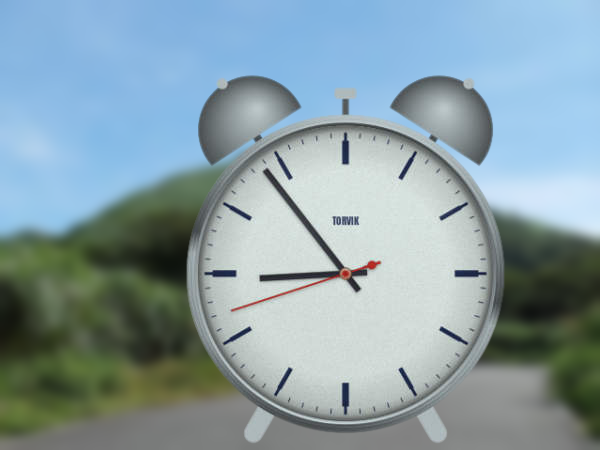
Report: 8:53:42
